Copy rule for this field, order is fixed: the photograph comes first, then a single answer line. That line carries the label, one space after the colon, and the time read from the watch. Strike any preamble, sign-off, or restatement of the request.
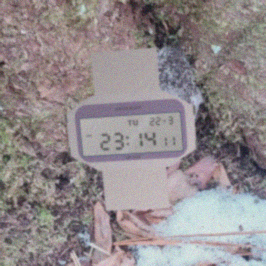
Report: 23:14:11
